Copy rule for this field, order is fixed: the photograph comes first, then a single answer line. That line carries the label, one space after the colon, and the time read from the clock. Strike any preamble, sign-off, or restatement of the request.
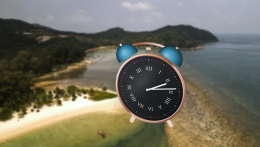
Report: 2:14
